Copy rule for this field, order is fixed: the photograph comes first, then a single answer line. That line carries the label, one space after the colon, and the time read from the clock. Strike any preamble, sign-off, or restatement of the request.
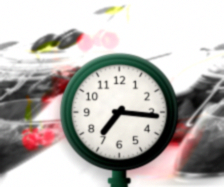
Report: 7:16
